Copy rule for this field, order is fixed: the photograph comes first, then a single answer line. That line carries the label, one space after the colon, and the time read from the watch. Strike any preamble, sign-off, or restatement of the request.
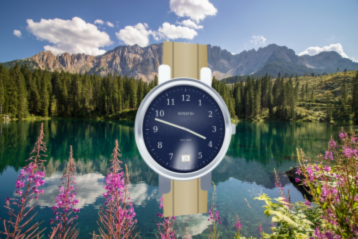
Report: 3:48
